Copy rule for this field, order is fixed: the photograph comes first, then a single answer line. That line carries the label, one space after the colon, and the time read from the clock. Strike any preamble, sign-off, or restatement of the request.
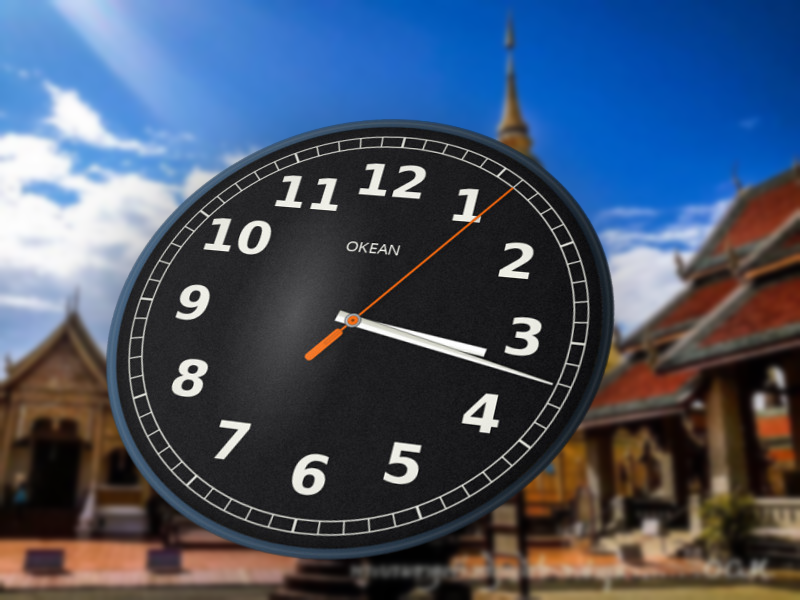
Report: 3:17:06
